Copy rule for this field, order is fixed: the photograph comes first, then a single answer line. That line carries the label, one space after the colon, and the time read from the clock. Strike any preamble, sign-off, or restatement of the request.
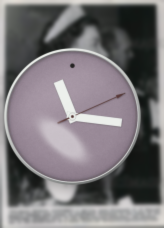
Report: 11:16:11
